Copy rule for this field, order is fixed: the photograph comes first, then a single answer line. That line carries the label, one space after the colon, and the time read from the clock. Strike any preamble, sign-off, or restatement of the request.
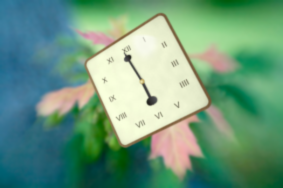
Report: 5:59
